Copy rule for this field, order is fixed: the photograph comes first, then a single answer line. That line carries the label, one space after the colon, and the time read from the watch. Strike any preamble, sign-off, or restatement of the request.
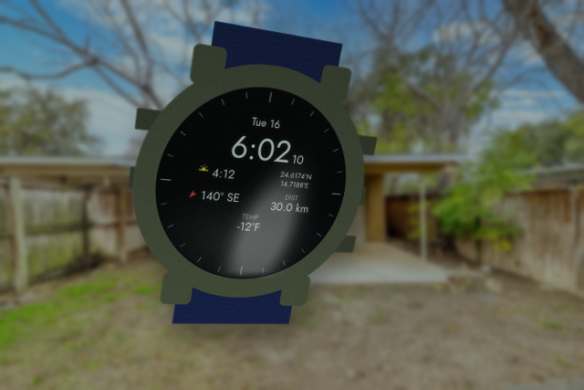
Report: 6:02:10
